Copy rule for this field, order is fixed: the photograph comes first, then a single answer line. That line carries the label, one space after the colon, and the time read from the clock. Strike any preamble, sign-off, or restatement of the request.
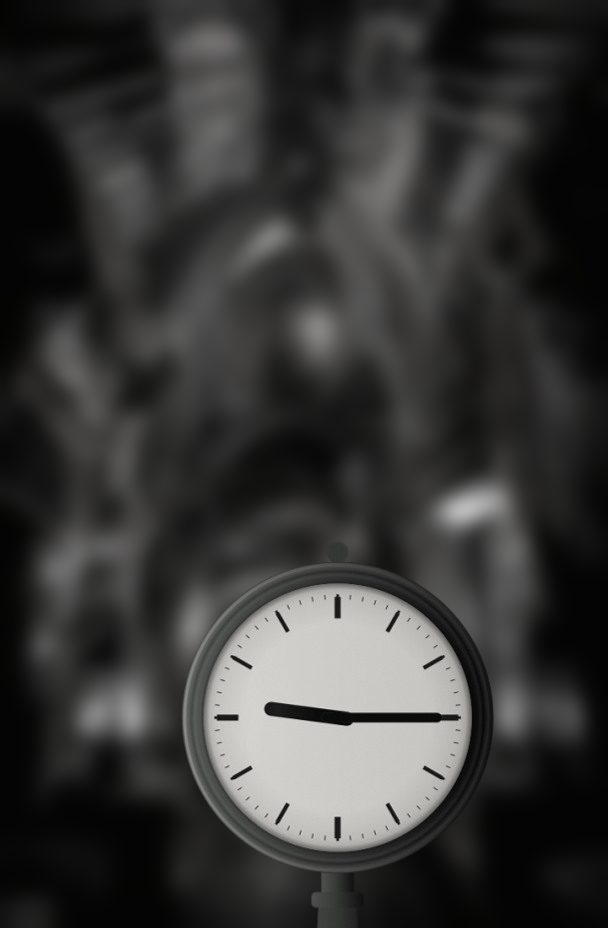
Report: 9:15
